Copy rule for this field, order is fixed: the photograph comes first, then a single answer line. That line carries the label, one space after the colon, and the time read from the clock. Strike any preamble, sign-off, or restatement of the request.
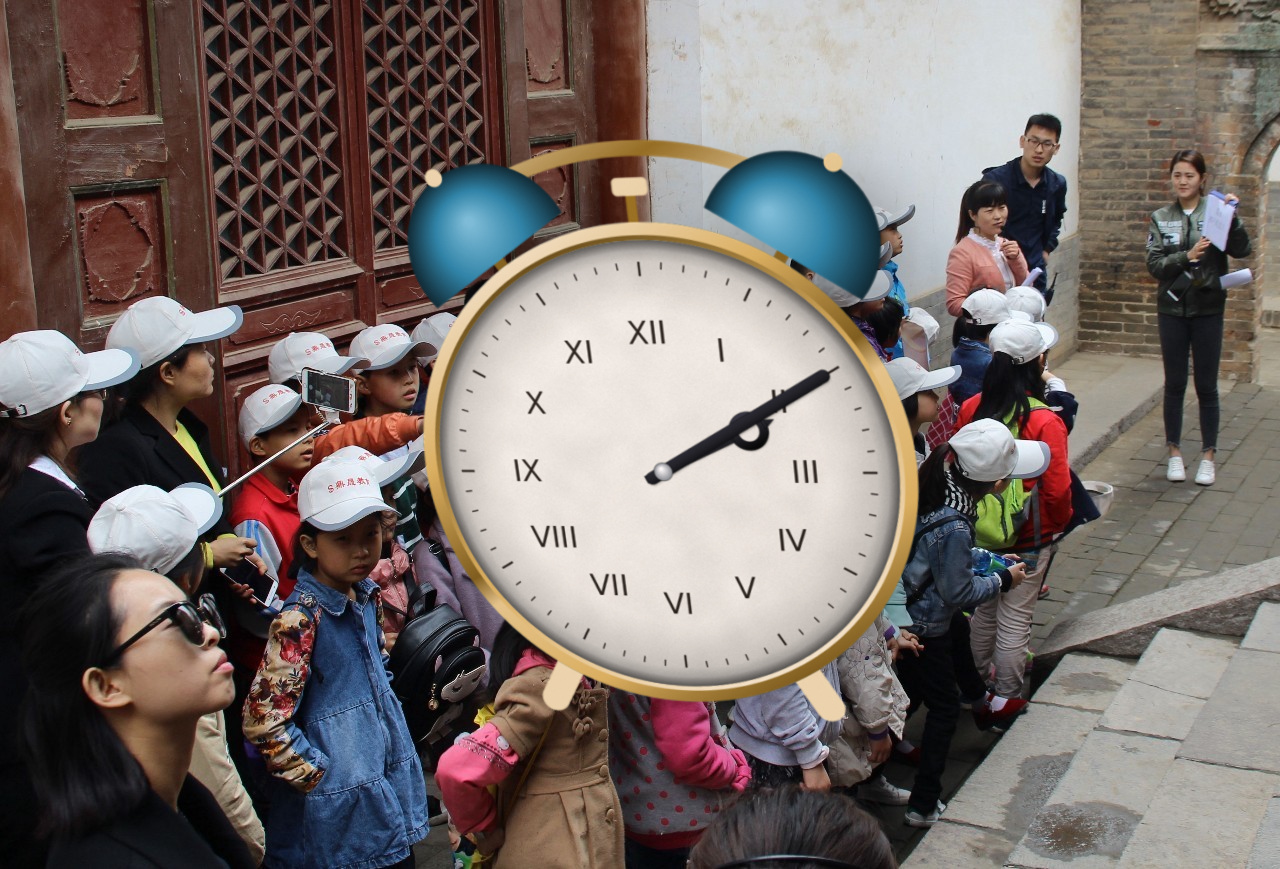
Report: 2:10
